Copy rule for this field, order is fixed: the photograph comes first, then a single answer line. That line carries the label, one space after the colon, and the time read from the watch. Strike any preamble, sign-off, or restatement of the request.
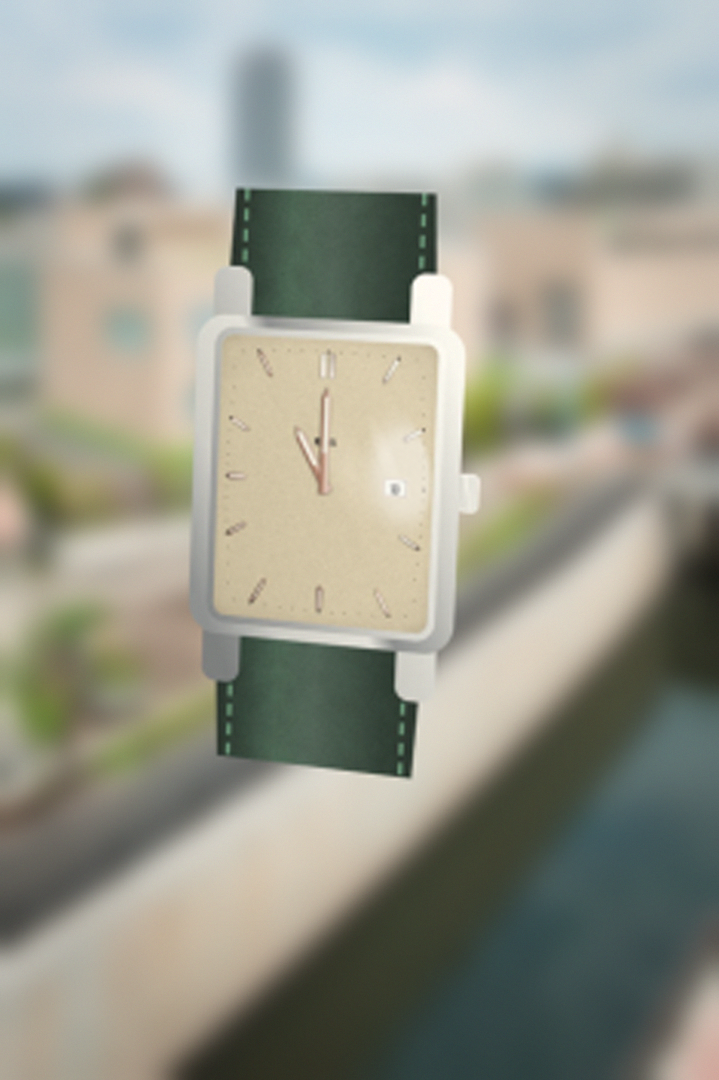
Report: 11:00
